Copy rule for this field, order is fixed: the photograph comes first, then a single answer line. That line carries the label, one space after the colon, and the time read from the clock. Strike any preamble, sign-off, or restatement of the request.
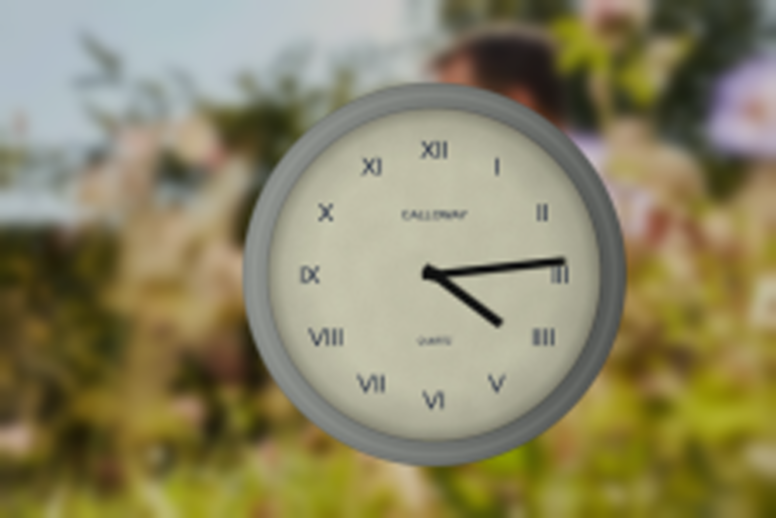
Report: 4:14
